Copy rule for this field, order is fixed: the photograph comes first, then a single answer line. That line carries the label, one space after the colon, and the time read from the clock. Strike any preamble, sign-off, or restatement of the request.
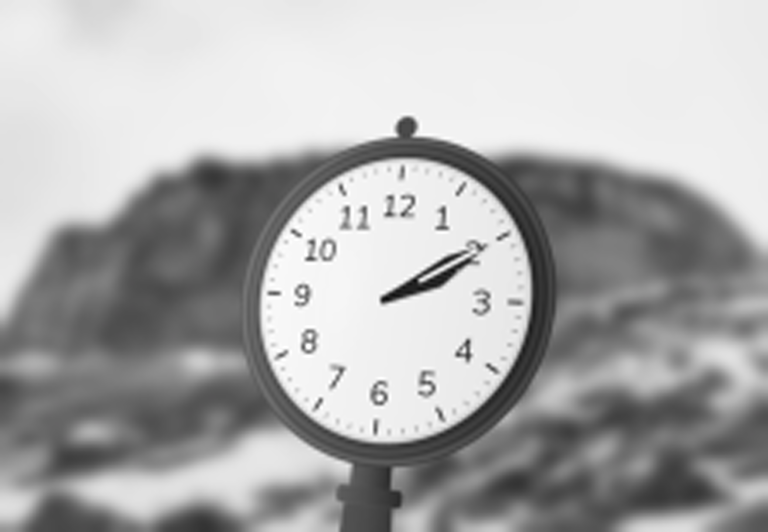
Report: 2:10
